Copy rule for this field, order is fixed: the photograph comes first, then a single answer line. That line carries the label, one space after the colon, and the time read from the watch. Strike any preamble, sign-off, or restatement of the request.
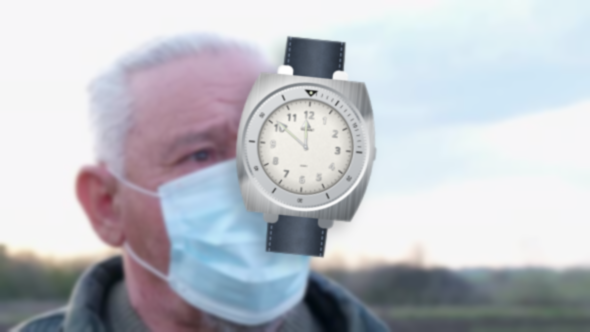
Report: 11:51
